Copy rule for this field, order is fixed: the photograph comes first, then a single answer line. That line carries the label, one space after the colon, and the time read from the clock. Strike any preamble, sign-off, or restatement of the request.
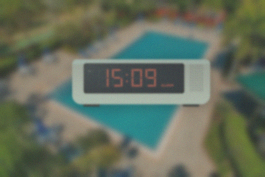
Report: 15:09
